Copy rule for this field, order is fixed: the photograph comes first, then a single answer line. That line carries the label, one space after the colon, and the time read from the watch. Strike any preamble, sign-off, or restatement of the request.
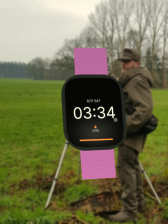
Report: 3:34
